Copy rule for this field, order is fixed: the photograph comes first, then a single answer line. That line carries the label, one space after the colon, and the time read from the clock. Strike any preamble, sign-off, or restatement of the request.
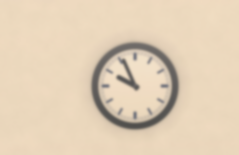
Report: 9:56
